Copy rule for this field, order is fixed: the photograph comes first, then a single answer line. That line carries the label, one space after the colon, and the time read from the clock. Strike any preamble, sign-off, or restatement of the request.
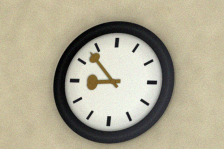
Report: 8:53
